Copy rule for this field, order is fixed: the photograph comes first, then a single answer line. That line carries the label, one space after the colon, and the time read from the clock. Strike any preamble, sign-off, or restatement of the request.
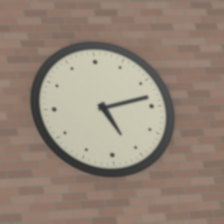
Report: 5:13
